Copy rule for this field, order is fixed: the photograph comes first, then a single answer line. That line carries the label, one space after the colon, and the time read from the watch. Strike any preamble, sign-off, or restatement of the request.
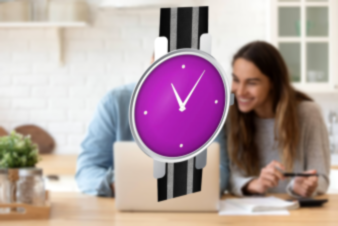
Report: 11:06
